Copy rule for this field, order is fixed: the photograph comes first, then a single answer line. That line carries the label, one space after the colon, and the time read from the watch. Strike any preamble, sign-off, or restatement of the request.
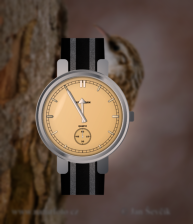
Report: 11:55
